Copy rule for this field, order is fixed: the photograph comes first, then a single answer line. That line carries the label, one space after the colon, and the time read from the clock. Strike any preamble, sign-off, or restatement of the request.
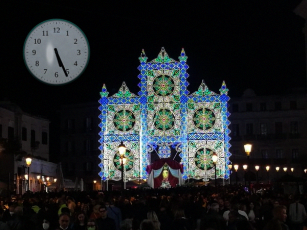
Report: 5:26
